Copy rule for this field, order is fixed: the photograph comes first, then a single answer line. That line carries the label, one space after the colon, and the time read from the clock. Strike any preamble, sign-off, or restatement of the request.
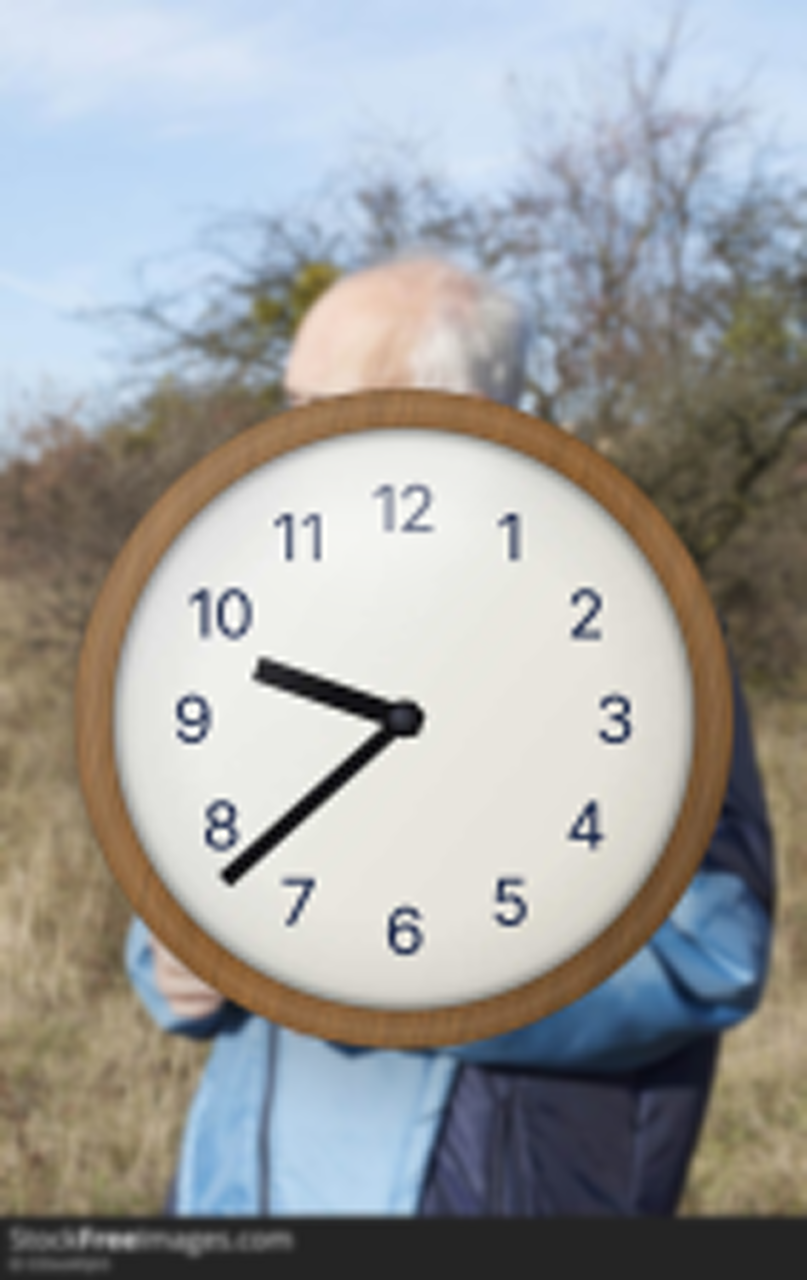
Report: 9:38
